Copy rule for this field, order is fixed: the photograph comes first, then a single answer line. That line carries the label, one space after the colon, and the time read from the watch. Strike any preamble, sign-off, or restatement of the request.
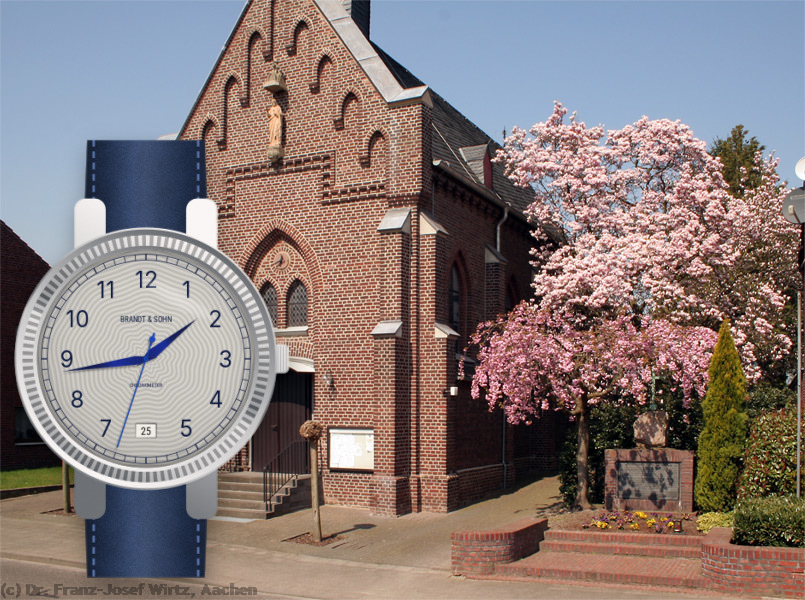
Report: 1:43:33
